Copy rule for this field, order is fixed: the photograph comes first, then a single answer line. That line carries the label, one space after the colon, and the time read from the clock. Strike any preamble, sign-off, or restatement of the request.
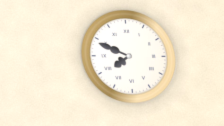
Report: 7:49
